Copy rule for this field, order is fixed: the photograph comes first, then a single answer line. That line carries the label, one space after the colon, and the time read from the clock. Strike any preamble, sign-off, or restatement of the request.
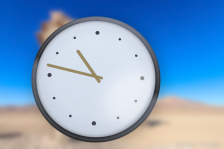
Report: 10:47
